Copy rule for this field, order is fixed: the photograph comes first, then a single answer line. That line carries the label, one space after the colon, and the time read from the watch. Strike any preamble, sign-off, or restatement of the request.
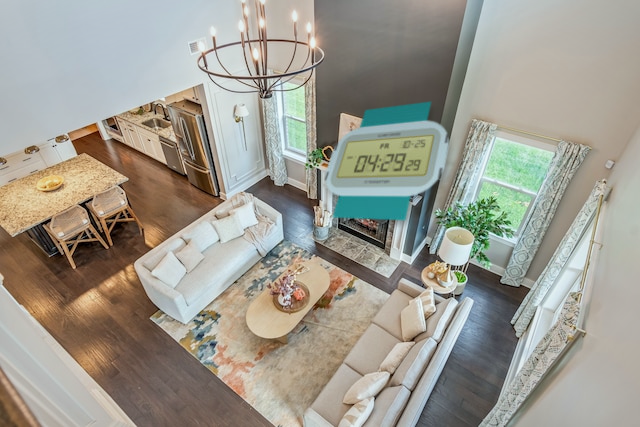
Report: 4:29:29
